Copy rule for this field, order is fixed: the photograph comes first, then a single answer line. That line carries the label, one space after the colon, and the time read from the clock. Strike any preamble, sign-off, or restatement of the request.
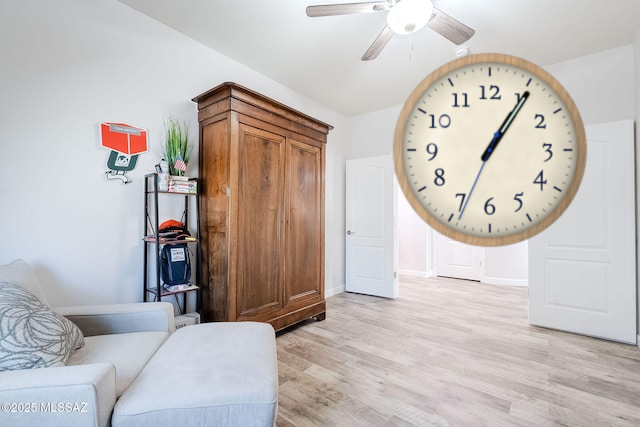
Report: 1:05:34
